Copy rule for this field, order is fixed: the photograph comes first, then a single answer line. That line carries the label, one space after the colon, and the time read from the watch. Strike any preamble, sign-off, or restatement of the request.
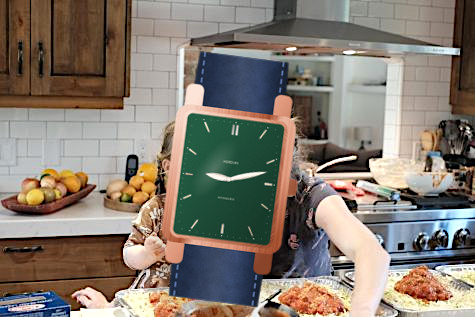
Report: 9:12
